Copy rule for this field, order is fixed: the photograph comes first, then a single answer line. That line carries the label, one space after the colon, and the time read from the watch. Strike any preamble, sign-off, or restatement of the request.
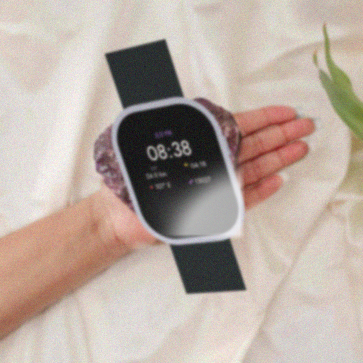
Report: 8:38
